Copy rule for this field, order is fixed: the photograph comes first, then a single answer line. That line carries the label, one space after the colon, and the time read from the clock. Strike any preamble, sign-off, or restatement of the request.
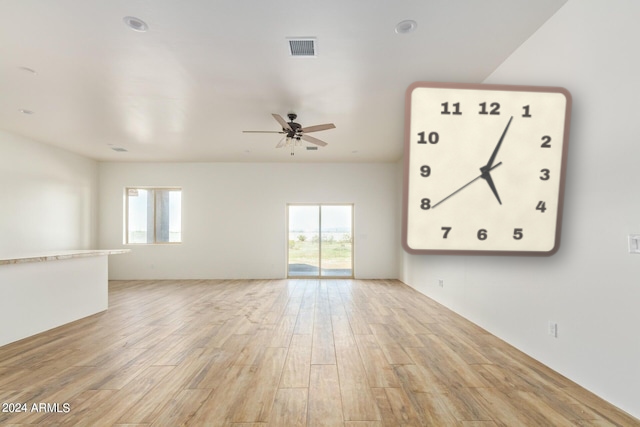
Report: 5:03:39
